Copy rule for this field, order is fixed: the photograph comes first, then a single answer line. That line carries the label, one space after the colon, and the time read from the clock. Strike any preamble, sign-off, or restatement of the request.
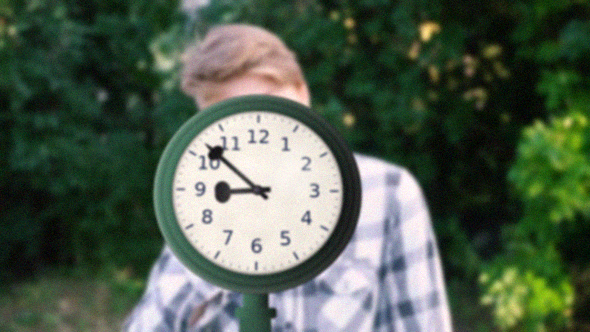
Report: 8:52
